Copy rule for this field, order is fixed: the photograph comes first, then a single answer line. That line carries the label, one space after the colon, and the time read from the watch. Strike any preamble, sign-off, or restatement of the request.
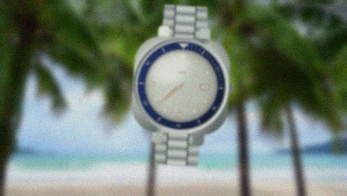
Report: 7:38
